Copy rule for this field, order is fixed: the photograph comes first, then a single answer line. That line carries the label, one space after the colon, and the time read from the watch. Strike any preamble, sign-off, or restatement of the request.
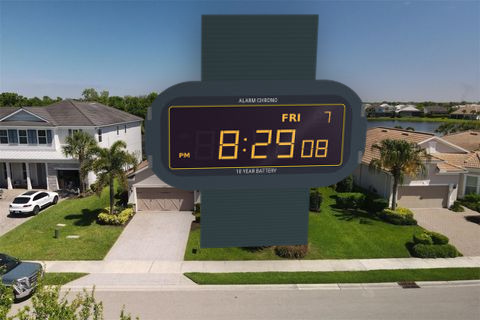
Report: 8:29:08
